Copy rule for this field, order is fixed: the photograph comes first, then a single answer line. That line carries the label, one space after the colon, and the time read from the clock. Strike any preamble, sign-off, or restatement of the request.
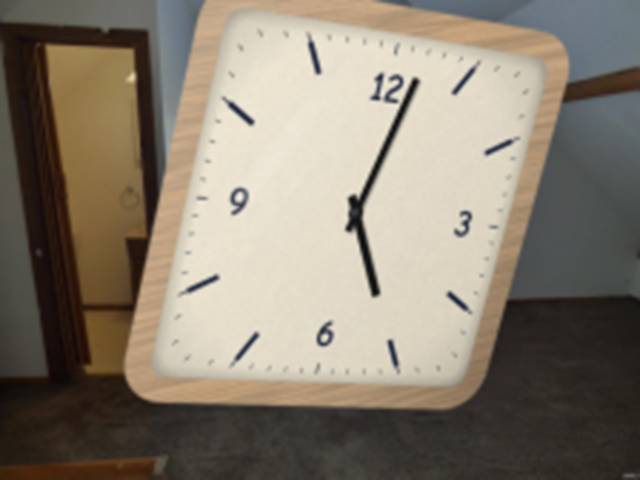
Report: 5:02
